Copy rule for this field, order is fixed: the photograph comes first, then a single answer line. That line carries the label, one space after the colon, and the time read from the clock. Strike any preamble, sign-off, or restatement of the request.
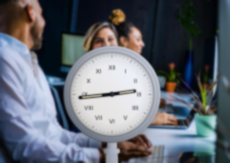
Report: 2:44
